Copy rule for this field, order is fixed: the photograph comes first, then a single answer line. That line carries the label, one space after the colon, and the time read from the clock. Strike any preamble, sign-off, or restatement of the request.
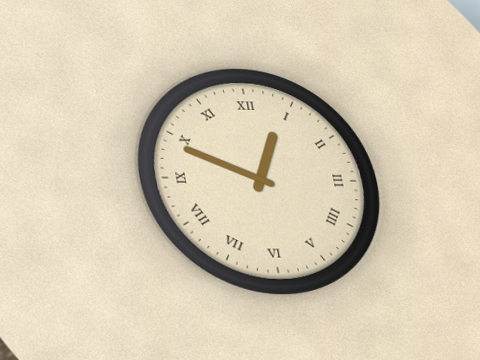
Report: 12:49
